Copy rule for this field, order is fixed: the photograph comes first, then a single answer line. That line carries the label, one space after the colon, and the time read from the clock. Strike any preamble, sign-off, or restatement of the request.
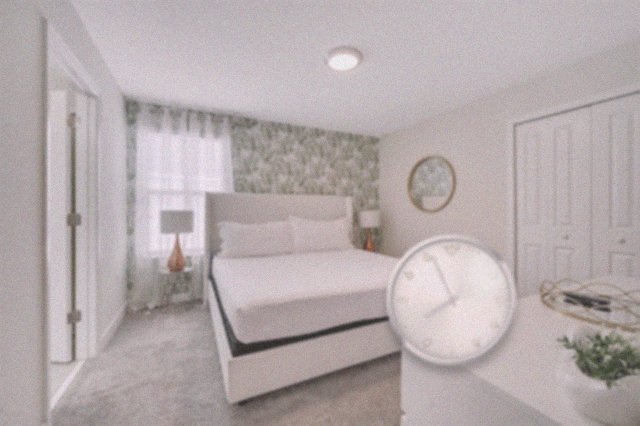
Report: 7:56
